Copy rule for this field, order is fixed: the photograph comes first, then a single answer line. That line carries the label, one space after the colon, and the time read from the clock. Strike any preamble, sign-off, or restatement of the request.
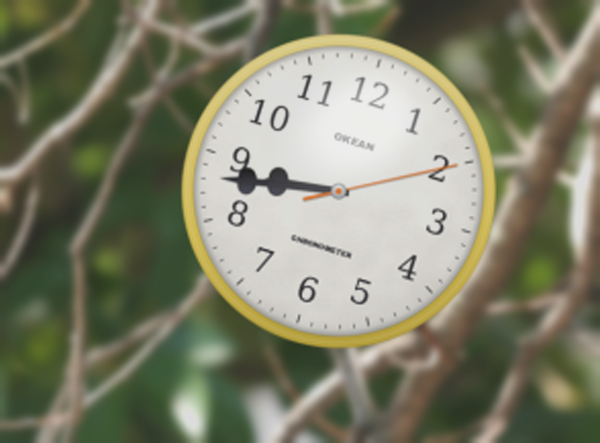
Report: 8:43:10
